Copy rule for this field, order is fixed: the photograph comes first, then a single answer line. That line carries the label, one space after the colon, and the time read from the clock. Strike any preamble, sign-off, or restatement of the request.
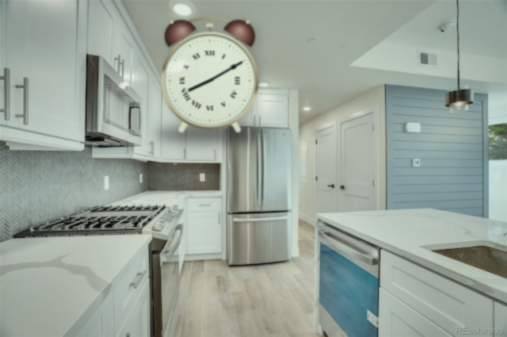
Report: 8:10
